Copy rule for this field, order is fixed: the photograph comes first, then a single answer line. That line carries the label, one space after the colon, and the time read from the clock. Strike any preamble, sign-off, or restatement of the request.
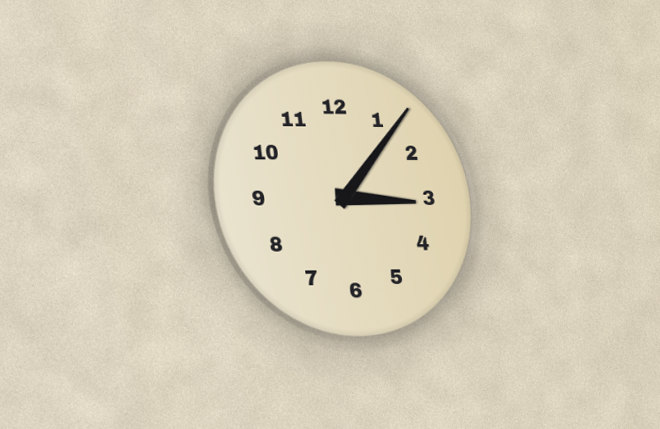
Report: 3:07
